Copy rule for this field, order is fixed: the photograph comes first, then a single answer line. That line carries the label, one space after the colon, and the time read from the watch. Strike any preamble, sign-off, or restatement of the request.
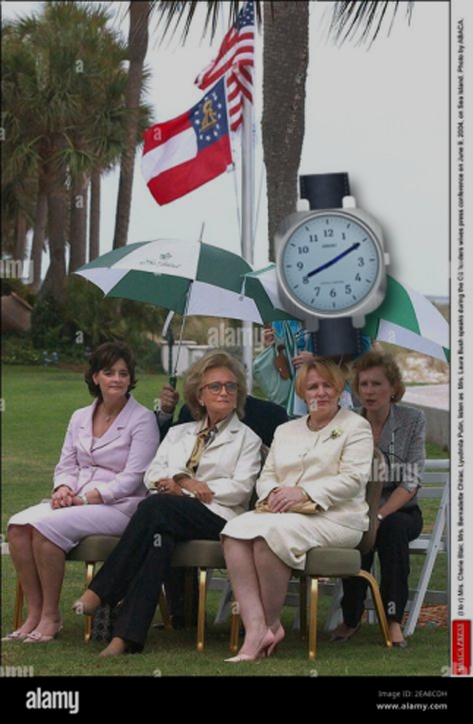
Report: 8:10
